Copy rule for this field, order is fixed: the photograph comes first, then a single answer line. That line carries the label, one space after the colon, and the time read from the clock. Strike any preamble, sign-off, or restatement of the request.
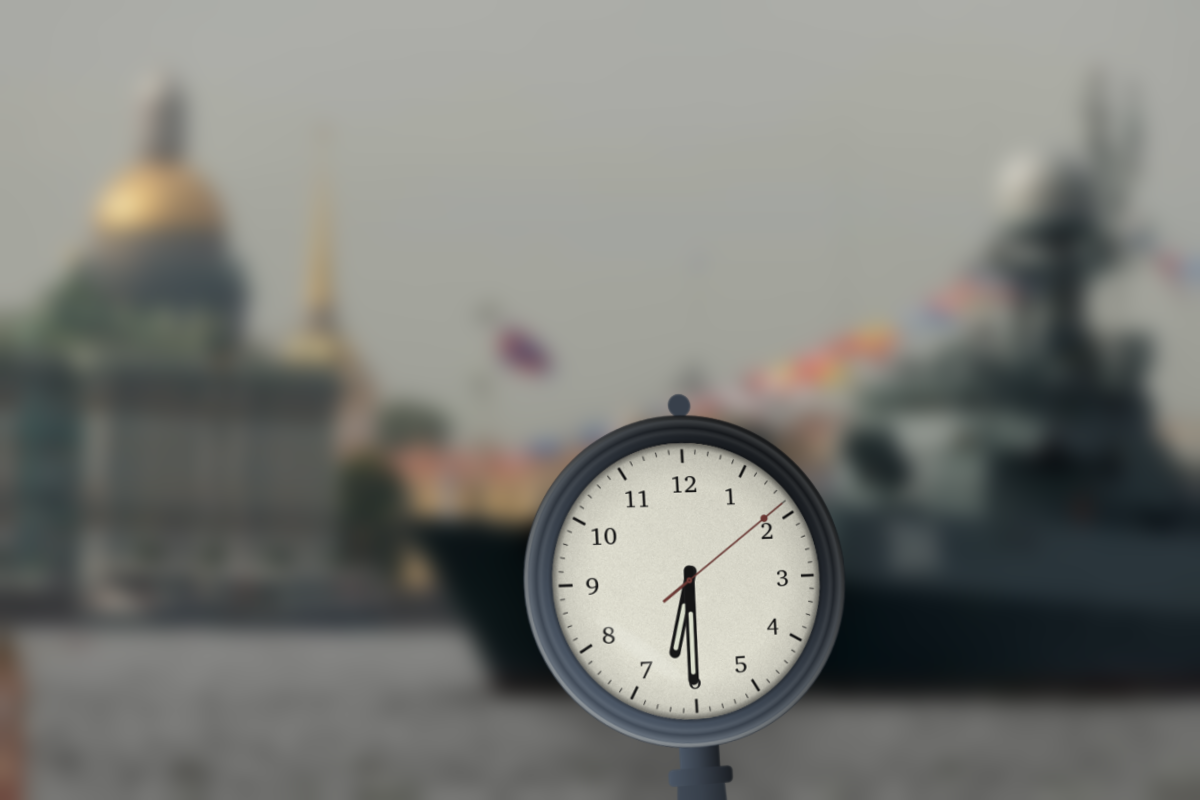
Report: 6:30:09
